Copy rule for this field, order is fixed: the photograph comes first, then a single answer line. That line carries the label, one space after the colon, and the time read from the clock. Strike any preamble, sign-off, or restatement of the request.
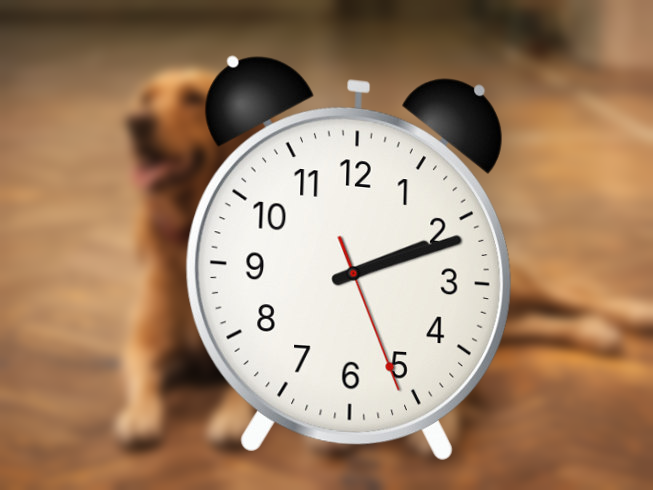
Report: 2:11:26
